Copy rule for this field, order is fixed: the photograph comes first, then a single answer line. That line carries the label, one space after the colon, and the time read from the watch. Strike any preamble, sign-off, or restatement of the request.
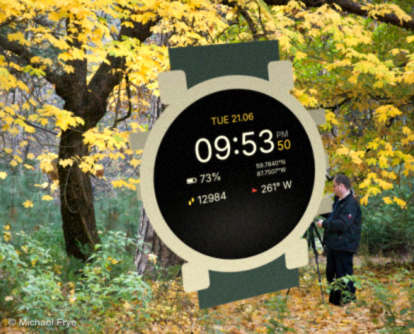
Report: 9:53:50
